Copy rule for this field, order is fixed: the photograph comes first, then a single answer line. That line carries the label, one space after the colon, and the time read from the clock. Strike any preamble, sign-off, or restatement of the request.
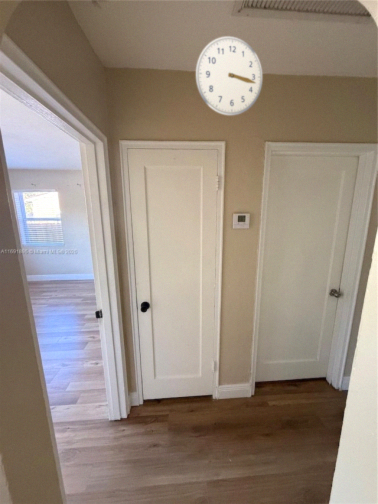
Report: 3:17
